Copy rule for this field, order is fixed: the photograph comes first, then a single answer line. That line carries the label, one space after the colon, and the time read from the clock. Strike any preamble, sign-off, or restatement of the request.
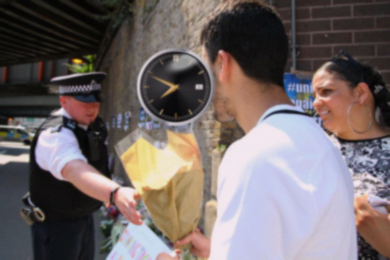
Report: 7:49
